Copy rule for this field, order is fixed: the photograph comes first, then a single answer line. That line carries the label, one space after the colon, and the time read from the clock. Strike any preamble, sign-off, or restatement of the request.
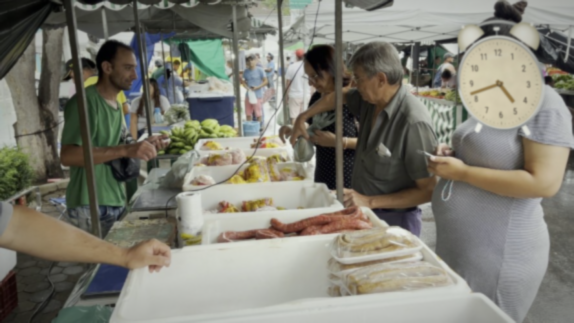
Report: 4:42
